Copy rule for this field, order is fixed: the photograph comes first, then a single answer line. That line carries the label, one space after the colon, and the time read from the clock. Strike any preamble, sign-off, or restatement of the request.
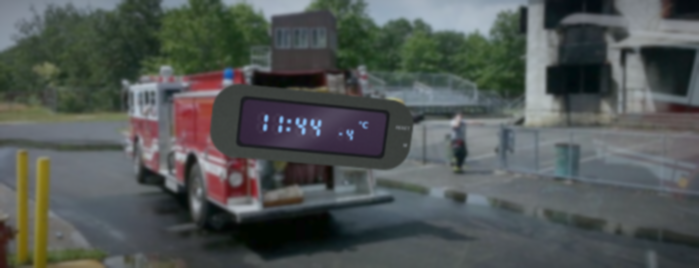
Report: 11:44
